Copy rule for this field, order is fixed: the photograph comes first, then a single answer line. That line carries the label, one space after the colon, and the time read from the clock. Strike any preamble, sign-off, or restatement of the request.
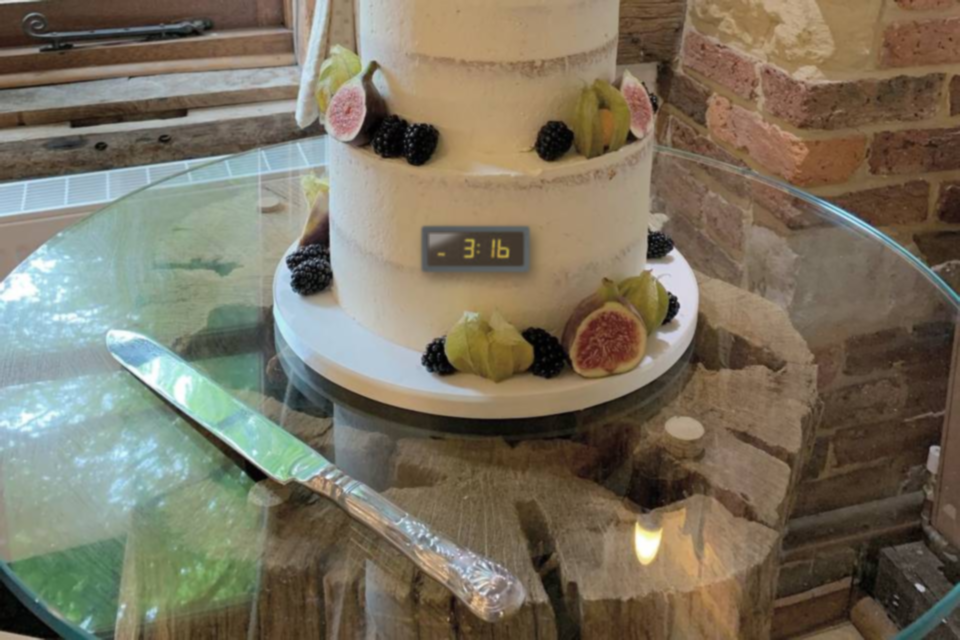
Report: 3:16
